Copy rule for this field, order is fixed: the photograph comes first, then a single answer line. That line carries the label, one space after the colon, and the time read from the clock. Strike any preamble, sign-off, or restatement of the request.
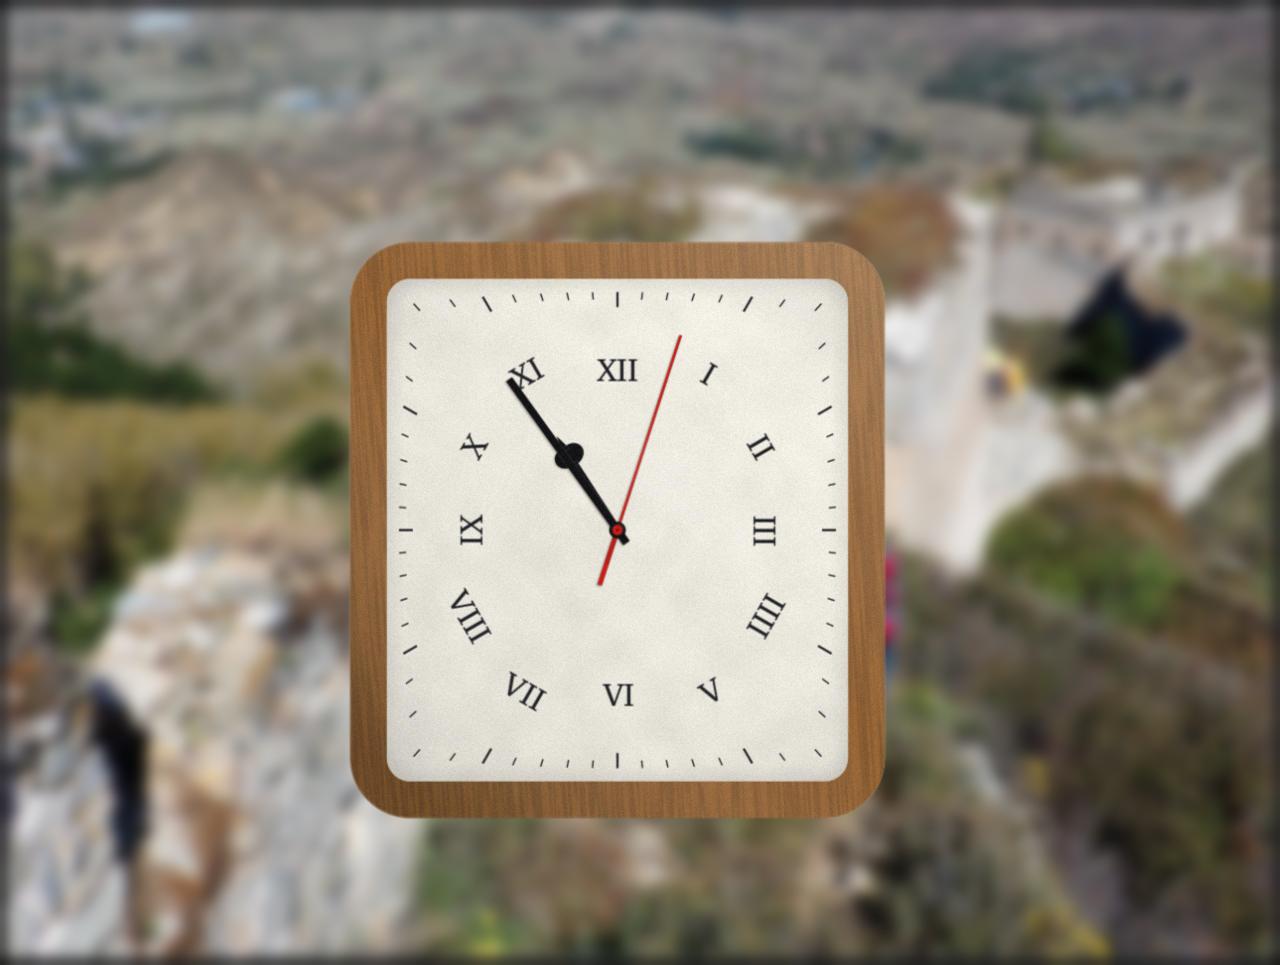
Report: 10:54:03
